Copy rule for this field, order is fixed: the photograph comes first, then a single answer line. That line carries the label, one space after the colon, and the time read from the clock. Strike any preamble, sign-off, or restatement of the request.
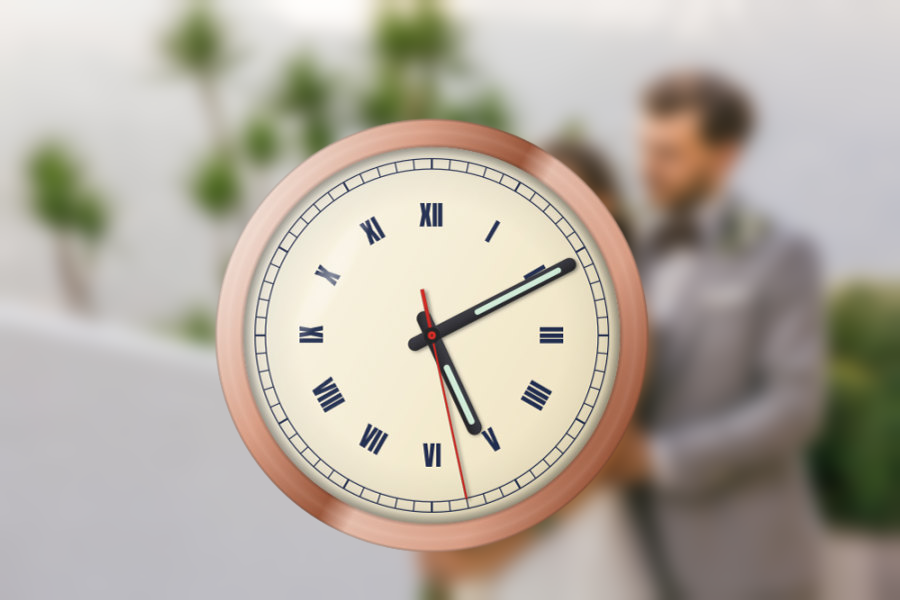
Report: 5:10:28
